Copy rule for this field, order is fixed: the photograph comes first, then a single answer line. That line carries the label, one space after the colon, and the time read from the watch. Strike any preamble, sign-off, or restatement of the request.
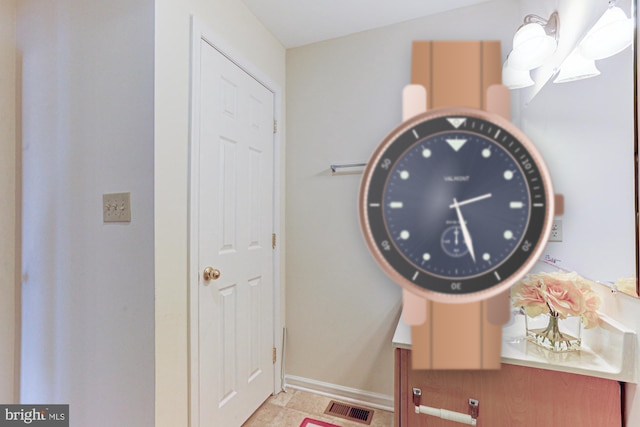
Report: 2:27
